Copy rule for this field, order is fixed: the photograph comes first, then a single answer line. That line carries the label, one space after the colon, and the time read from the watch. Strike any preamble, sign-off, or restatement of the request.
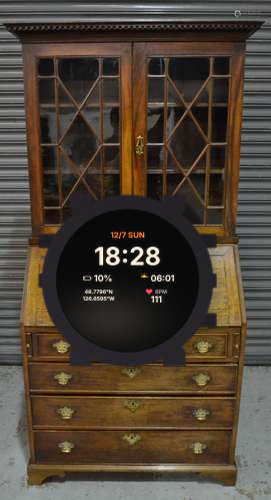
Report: 18:28
